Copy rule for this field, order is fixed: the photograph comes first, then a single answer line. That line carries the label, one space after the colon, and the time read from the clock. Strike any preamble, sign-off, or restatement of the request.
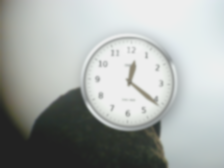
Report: 12:21
